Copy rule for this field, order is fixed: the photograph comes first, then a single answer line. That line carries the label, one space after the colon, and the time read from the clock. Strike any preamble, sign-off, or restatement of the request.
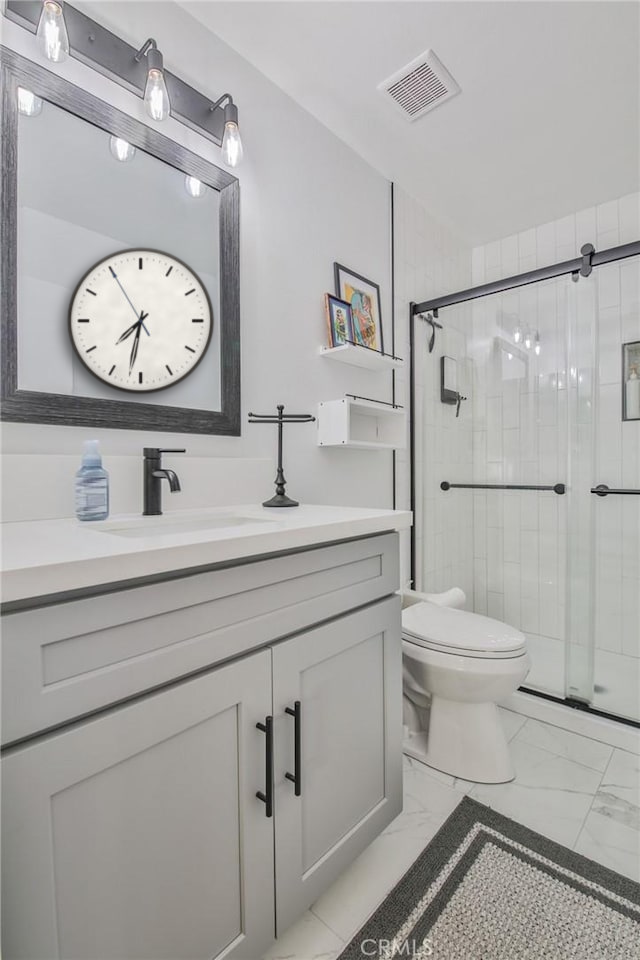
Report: 7:31:55
